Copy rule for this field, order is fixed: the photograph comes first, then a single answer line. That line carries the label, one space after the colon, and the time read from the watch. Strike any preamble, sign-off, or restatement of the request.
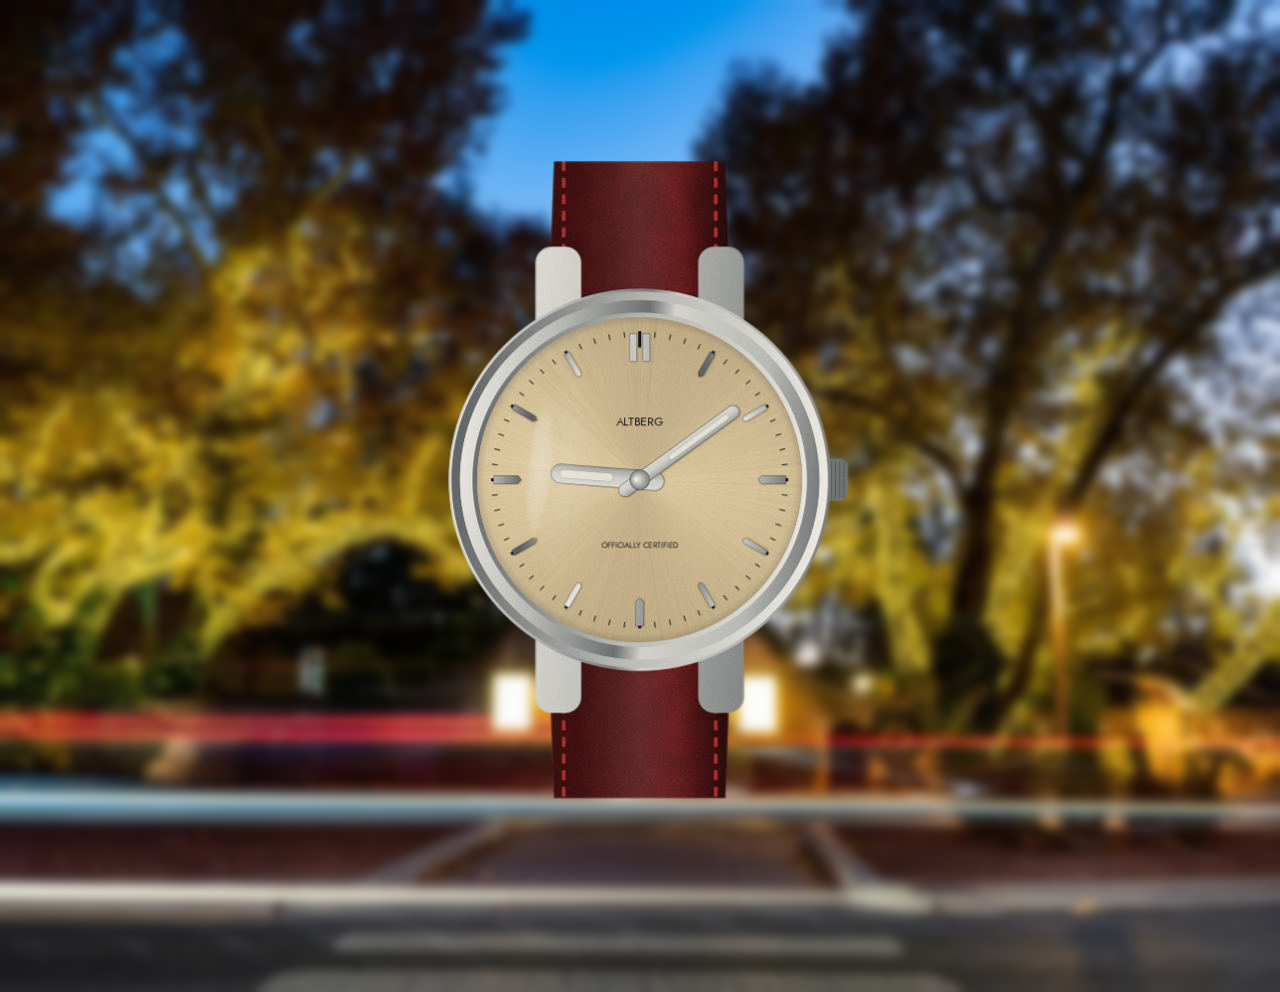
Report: 9:09
